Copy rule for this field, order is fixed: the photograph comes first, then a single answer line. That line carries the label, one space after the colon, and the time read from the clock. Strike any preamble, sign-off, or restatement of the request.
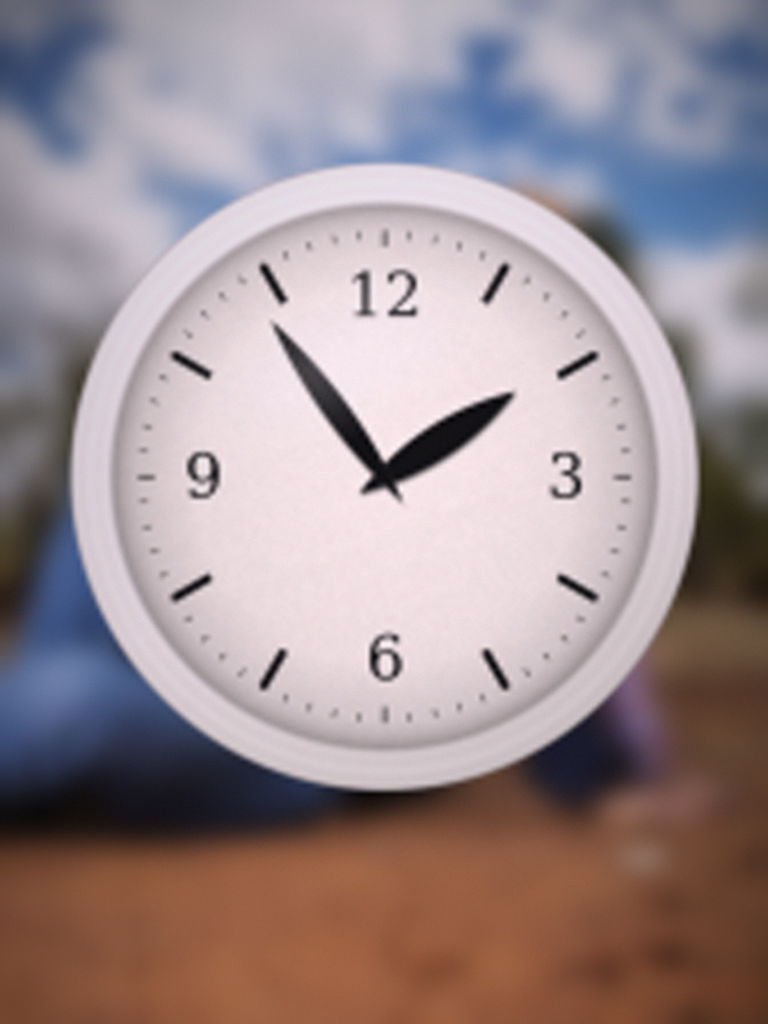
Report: 1:54
